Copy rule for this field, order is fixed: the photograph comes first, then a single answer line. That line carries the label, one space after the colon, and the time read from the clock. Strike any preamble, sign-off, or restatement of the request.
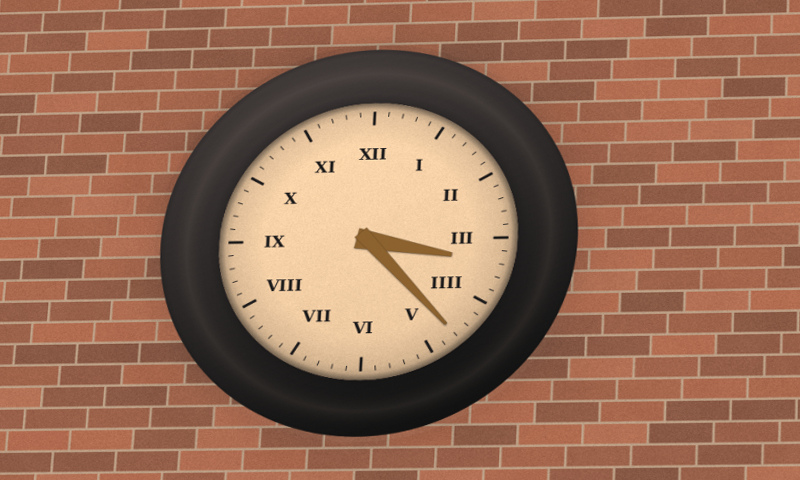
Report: 3:23
